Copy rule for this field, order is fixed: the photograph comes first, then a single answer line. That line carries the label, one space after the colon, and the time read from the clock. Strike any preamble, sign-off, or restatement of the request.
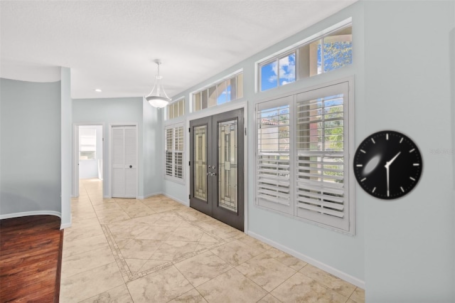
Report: 1:30
